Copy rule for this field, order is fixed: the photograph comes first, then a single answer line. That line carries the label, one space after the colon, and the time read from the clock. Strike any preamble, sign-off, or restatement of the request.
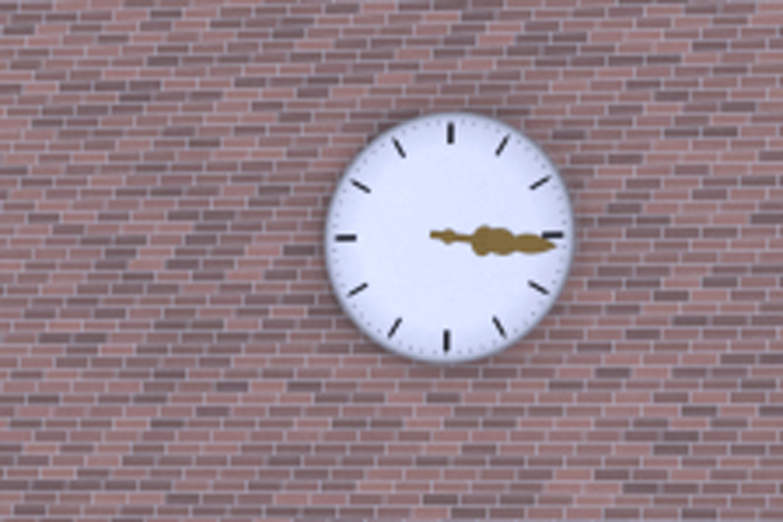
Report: 3:16
